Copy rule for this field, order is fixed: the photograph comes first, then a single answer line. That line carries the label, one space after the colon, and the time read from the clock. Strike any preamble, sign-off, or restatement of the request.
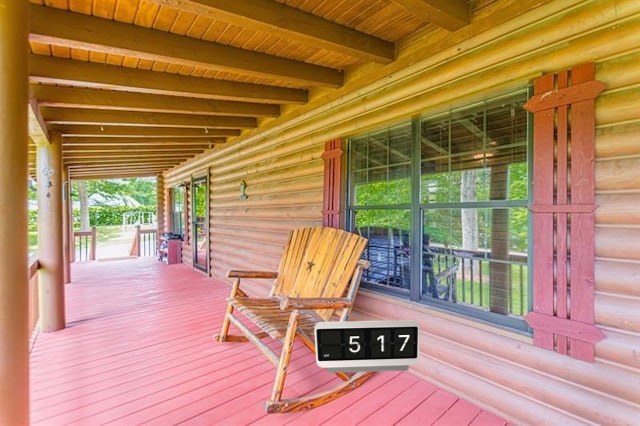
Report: 5:17
